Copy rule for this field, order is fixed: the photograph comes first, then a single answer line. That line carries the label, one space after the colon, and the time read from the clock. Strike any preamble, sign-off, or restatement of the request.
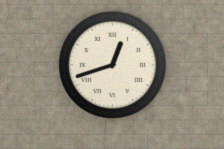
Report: 12:42
